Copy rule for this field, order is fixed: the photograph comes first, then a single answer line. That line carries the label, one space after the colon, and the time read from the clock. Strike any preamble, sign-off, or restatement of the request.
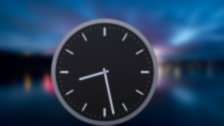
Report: 8:28
